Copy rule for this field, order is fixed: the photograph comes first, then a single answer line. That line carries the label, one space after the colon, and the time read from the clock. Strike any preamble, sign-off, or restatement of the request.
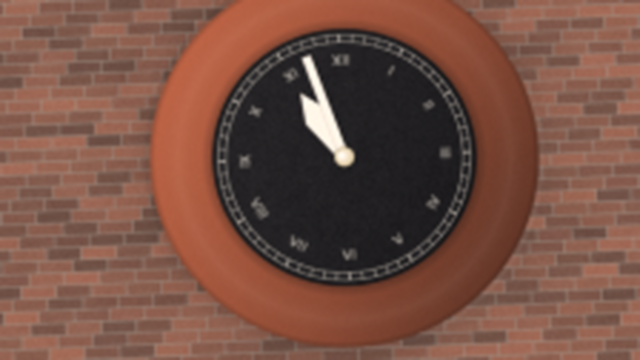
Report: 10:57
